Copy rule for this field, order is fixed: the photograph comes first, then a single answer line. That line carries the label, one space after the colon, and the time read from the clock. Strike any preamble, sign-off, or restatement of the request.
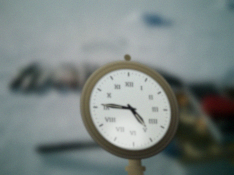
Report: 4:46
